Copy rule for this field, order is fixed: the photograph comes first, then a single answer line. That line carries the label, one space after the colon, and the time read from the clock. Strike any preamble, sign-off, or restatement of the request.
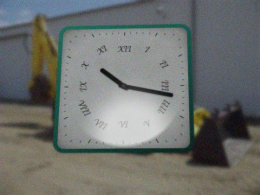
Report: 10:17
